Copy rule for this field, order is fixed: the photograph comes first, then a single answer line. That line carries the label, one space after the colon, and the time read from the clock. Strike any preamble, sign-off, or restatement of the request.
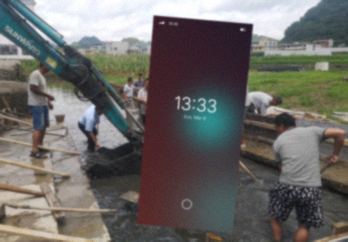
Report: 13:33
